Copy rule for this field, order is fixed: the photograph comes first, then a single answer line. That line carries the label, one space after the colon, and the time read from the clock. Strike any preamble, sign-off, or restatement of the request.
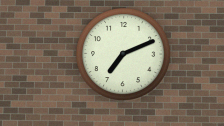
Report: 7:11
